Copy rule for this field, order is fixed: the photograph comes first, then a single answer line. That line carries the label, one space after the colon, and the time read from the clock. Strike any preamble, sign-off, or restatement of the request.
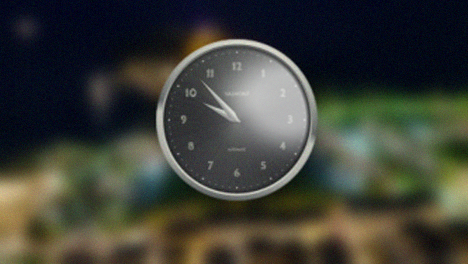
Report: 9:53
